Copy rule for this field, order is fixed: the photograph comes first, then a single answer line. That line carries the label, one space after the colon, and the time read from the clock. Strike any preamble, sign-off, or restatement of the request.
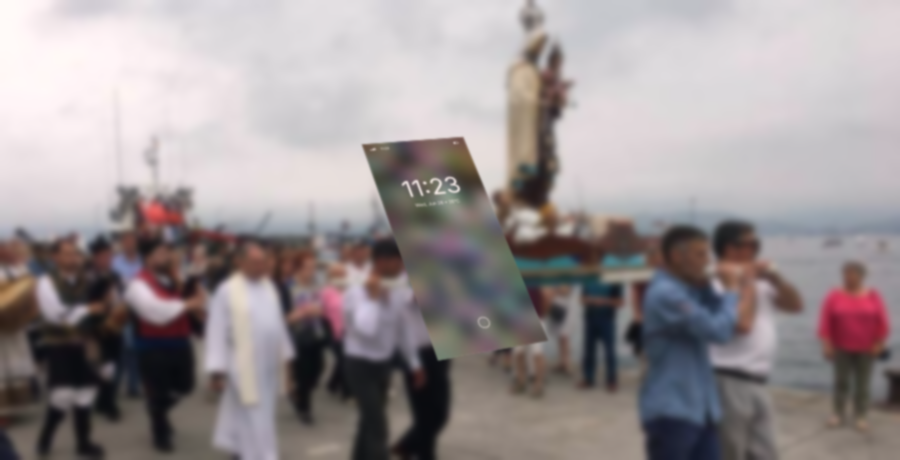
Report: 11:23
